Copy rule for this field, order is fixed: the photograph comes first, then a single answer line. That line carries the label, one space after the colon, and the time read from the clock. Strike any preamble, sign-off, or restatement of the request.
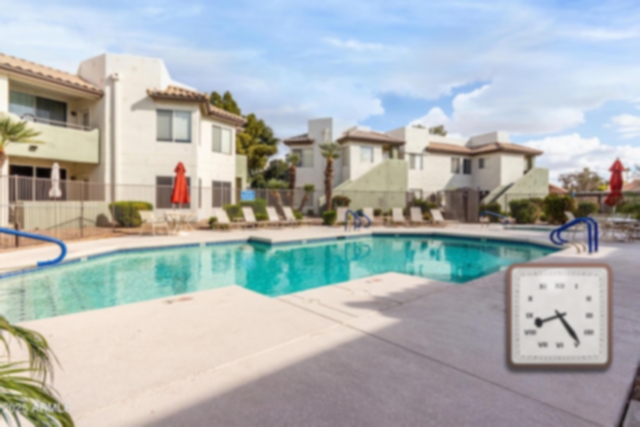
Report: 8:24
